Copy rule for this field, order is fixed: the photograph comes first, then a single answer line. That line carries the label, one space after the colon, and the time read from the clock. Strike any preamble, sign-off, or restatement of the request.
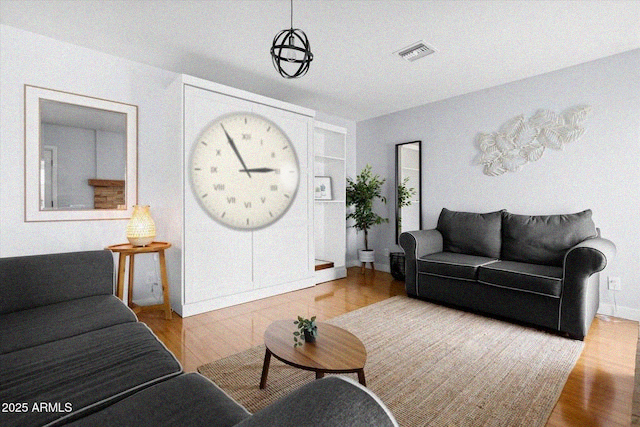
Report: 2:55
